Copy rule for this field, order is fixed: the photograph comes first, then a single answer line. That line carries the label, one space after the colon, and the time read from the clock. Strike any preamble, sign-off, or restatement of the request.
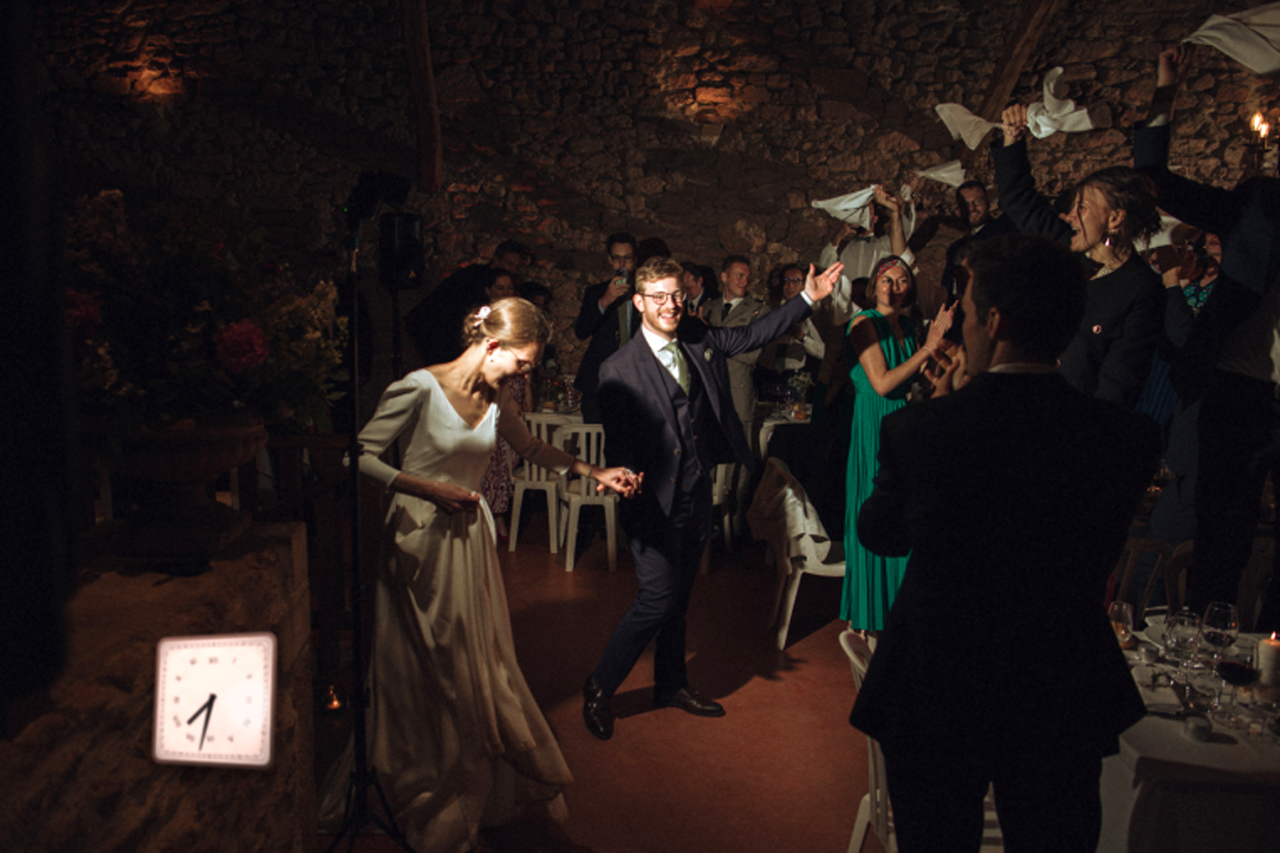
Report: 7:32
